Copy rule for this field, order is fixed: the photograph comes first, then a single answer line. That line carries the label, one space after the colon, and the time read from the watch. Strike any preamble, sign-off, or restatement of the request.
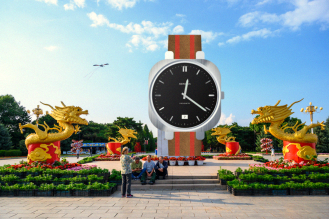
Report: 12:21
